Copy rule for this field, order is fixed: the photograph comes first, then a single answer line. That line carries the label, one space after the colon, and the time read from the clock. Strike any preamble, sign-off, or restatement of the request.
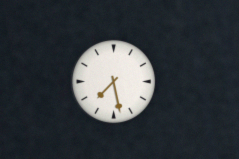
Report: 7:28
